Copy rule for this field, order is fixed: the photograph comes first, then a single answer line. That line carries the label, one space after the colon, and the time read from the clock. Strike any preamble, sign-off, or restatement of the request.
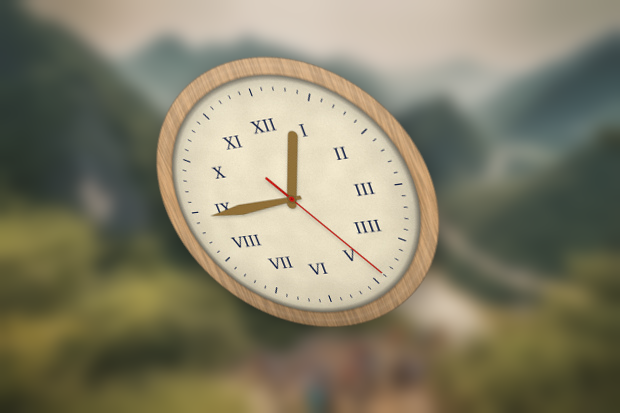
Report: 12:44:24
